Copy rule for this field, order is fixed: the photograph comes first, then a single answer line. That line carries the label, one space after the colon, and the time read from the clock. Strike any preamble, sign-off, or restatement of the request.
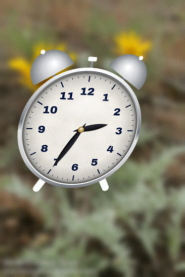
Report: 2:35
